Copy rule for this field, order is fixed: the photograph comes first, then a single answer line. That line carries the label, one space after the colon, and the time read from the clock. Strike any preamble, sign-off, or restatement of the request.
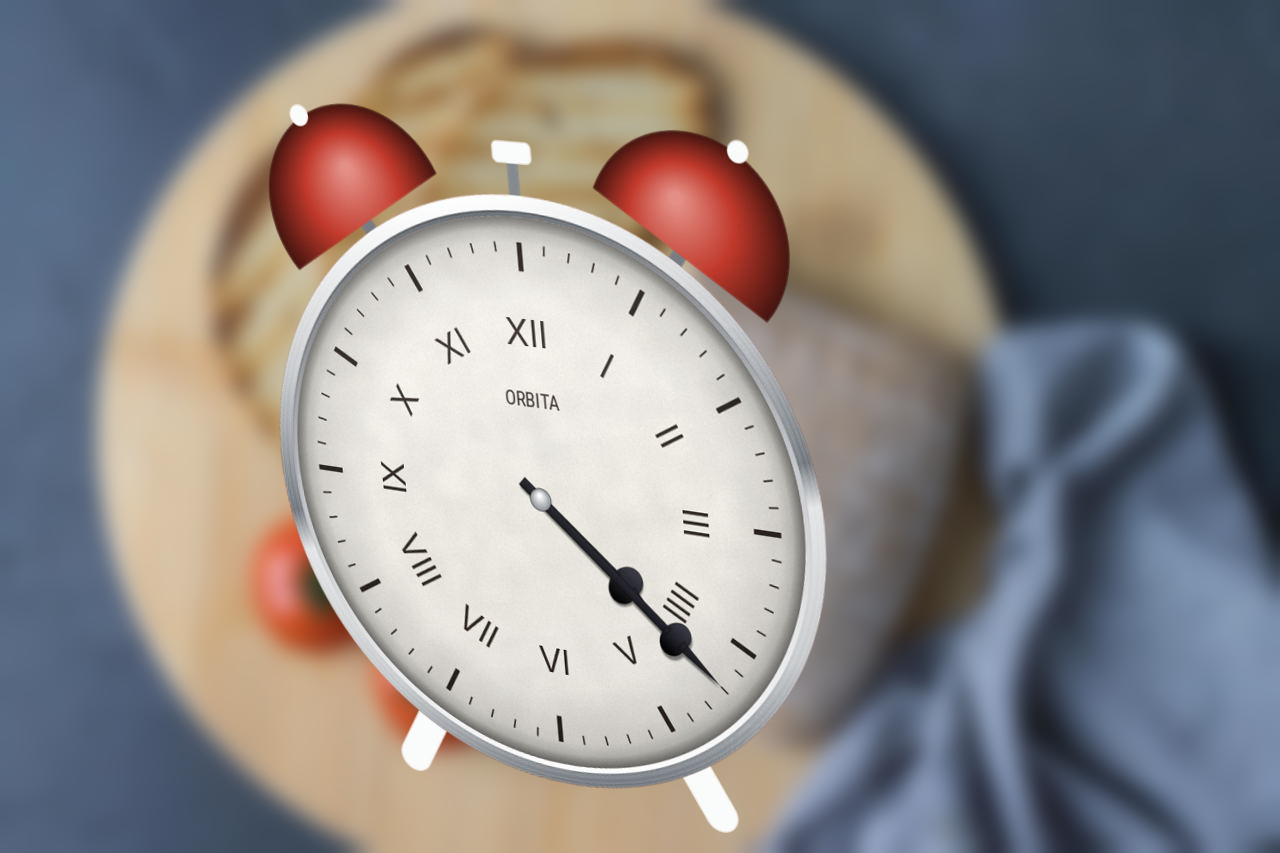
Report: 4:22
